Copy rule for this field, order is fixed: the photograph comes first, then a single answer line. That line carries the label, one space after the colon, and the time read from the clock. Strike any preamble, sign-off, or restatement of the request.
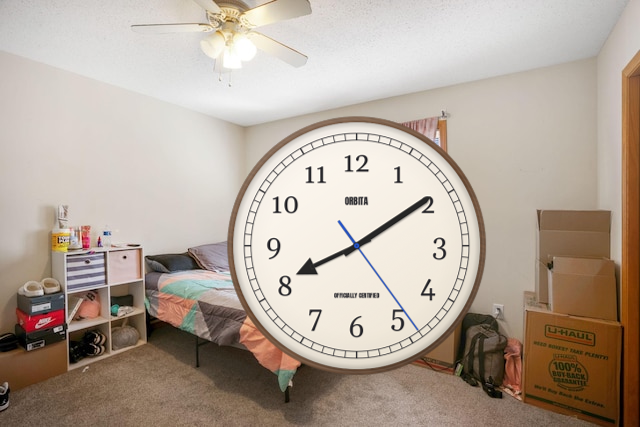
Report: 8:09:24
